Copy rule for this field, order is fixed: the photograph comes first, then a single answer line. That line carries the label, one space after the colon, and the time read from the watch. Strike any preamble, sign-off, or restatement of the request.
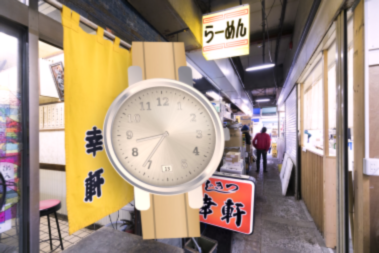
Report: 8:36
